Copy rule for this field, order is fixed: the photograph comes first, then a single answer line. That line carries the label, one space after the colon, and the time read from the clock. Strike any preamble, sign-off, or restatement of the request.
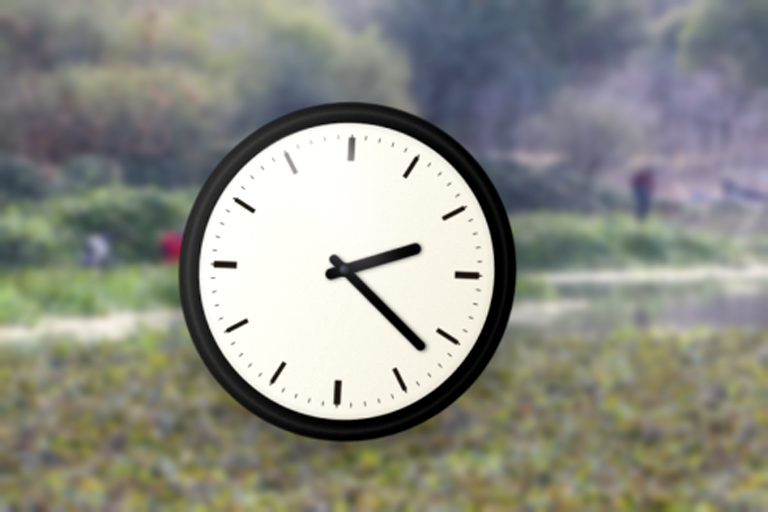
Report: 2:22
